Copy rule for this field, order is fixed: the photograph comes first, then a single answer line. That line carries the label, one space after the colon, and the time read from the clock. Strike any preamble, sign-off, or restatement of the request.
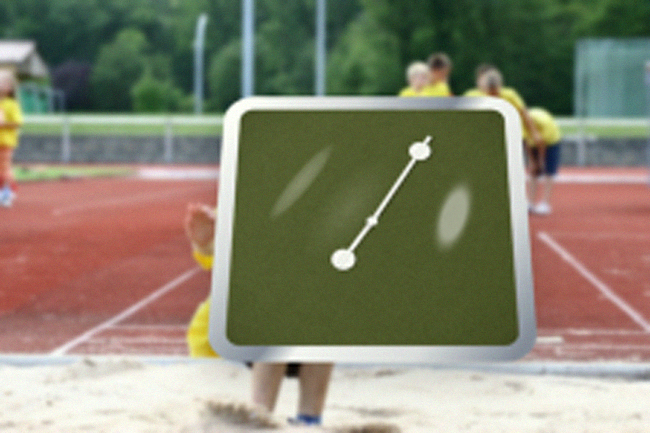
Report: 7:05
